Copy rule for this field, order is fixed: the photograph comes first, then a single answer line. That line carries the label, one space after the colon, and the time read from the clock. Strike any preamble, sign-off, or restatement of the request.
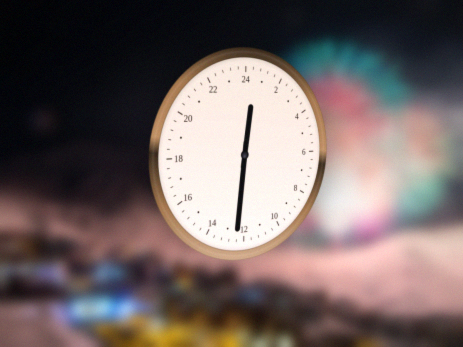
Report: 0:31
